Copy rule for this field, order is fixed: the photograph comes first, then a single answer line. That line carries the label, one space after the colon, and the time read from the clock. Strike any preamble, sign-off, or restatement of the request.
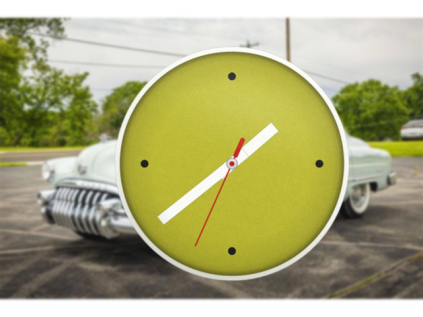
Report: 1:38:34
